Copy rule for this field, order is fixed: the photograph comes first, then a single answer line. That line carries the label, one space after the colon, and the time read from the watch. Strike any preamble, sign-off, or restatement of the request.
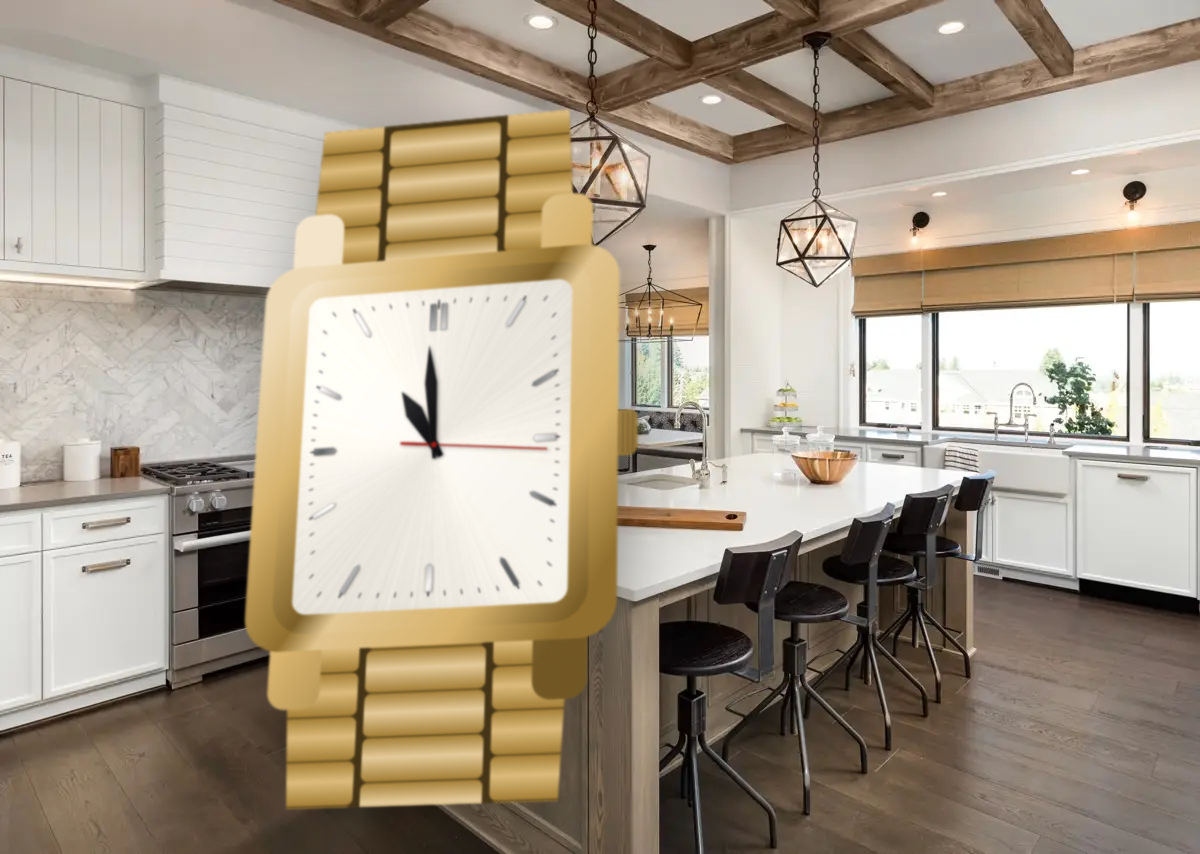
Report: 10:59:16
